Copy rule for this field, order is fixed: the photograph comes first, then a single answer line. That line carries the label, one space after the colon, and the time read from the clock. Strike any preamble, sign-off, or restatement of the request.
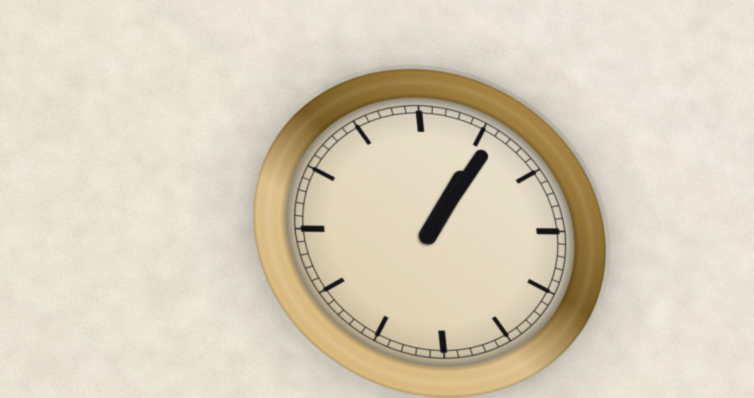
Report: 1:06
